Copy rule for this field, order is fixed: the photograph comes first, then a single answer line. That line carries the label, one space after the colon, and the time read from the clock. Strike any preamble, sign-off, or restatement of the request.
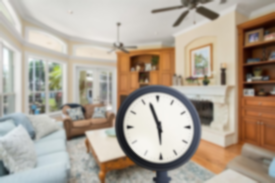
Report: 5:57
